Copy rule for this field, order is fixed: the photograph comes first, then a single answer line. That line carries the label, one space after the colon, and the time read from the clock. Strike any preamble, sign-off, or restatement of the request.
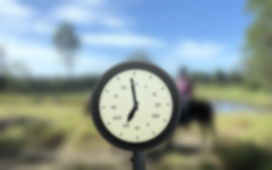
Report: 6:59
